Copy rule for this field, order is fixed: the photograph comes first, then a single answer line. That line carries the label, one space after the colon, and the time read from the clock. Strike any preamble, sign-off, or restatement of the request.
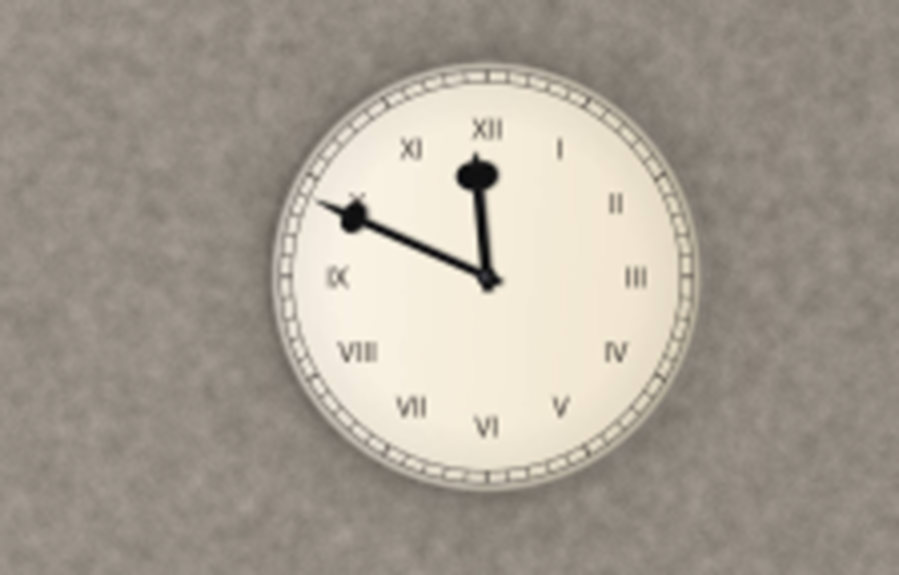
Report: 11:49
